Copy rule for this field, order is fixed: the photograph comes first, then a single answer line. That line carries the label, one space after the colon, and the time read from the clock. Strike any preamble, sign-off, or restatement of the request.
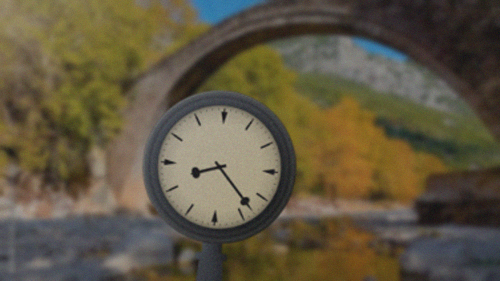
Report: 8:23
